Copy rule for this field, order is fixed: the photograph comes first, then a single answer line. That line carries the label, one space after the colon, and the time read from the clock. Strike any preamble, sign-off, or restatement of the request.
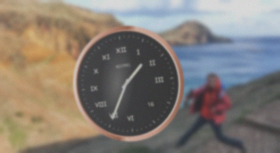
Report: 1:35
